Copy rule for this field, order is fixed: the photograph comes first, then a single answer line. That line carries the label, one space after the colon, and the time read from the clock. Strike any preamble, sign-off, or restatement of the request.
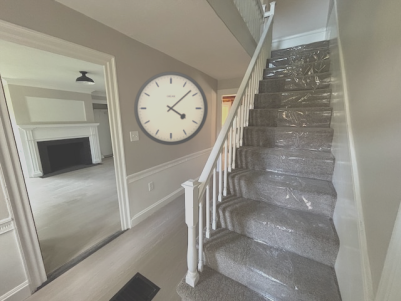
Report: 4:08
